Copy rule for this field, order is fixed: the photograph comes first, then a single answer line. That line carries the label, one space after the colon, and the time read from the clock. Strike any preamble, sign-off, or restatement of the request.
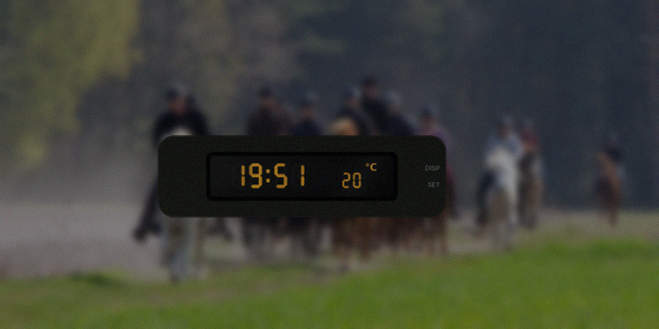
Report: 19:51
